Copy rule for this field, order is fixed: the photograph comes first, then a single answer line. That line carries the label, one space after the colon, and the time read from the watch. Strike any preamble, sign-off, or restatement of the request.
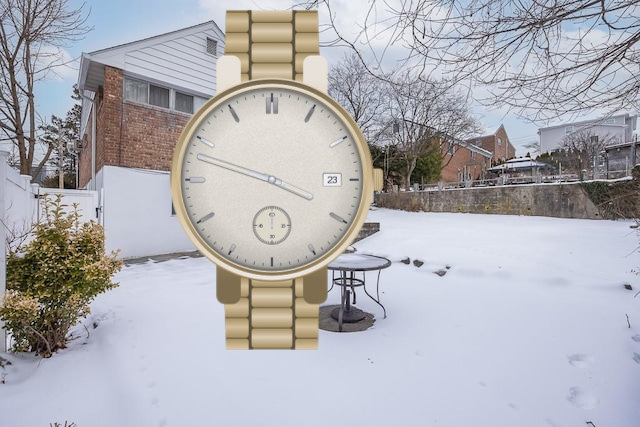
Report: 3:48
